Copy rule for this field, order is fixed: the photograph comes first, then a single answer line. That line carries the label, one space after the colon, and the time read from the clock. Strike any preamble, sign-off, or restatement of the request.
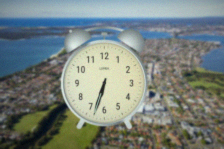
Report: 6:33
